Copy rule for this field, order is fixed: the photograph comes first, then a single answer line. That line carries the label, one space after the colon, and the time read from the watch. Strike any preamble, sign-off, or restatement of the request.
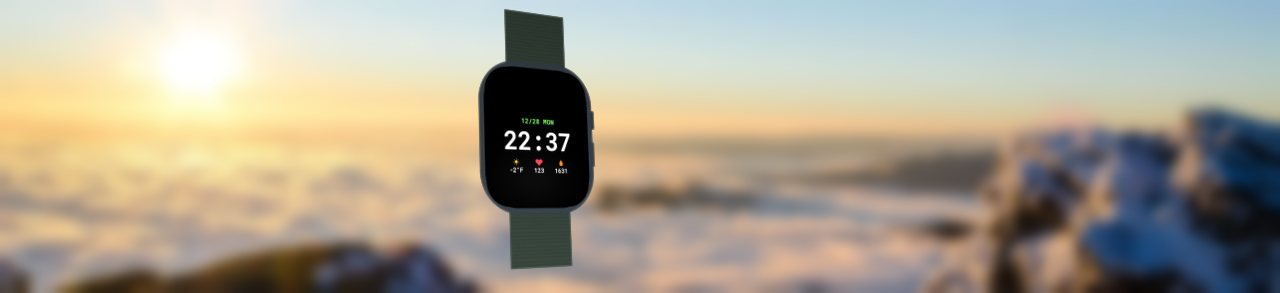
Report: 22:37
